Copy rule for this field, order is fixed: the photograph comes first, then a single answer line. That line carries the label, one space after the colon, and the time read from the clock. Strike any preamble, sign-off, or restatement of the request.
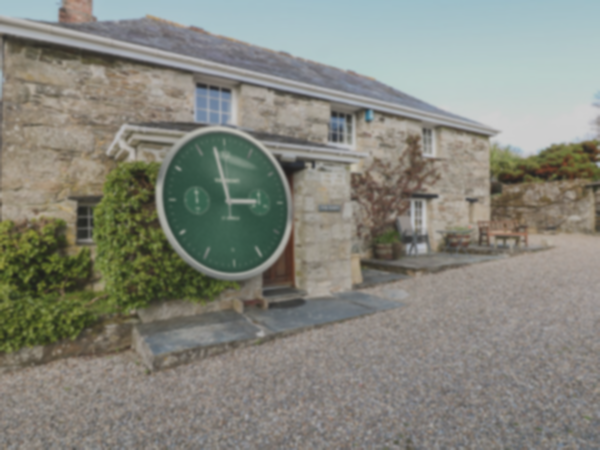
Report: 2:58
